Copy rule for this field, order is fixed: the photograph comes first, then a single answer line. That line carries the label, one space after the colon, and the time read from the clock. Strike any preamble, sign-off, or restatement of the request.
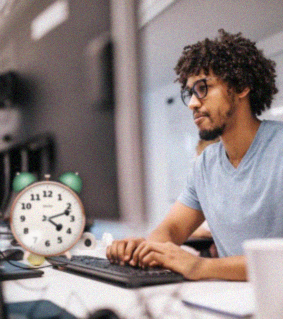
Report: 4:12
